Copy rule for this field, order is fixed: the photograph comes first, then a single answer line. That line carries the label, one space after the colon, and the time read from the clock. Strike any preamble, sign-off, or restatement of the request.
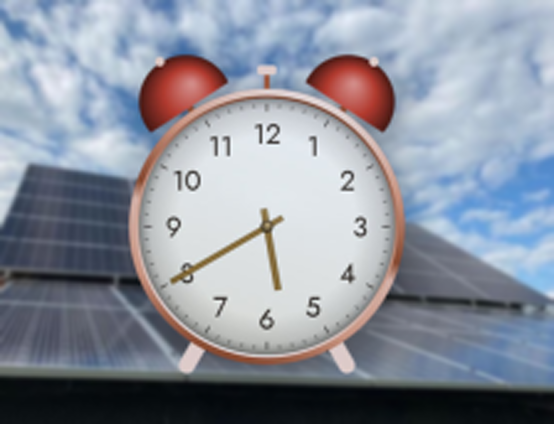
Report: 5:40
